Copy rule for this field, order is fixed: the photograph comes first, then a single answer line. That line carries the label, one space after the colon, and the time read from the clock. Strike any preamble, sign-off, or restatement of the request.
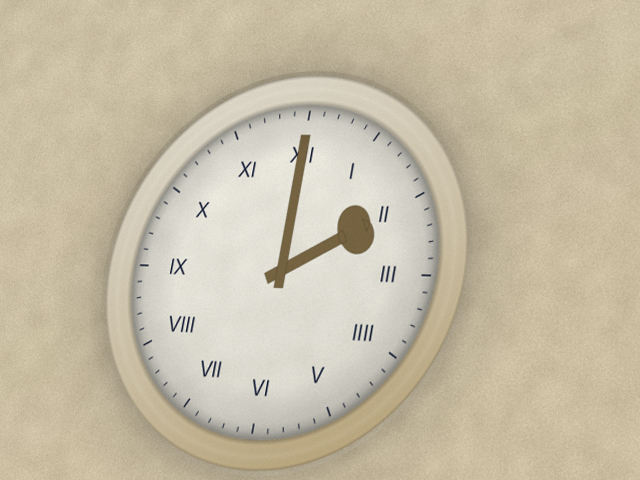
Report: 2:00
